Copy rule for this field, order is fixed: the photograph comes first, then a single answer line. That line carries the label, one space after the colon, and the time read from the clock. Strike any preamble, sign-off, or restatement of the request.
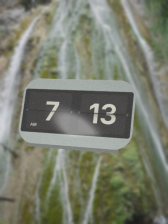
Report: 7:13
